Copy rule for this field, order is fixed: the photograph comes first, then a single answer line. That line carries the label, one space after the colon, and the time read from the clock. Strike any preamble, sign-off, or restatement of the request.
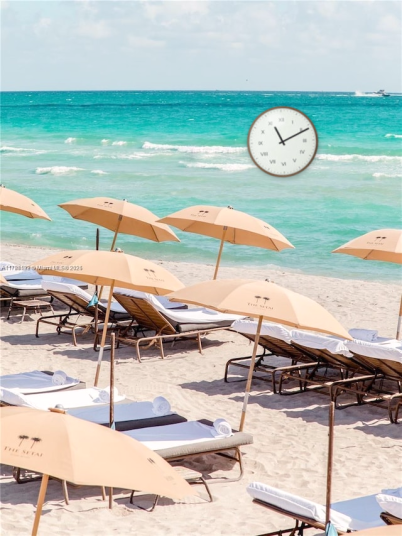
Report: 11:11
